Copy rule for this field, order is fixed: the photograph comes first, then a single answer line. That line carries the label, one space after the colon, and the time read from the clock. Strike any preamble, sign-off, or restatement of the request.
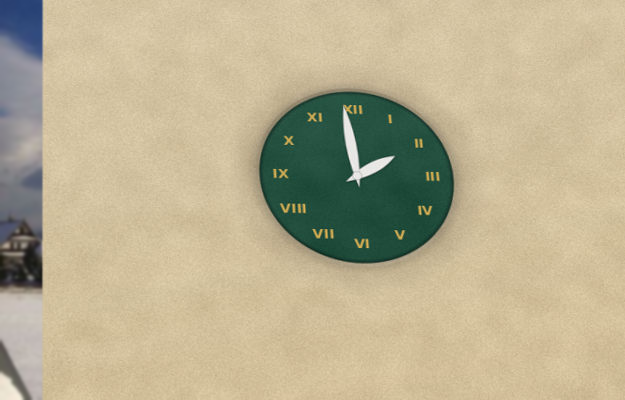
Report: 1:59
